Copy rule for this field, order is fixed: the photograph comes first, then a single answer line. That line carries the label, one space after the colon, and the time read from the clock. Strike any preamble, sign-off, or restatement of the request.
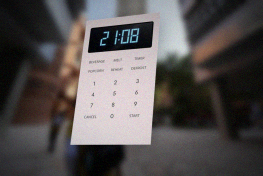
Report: 21:08
